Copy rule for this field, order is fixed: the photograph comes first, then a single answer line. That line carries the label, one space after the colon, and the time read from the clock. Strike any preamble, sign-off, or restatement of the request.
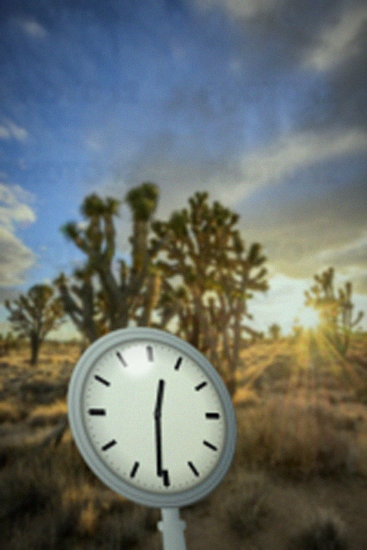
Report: 12:31
